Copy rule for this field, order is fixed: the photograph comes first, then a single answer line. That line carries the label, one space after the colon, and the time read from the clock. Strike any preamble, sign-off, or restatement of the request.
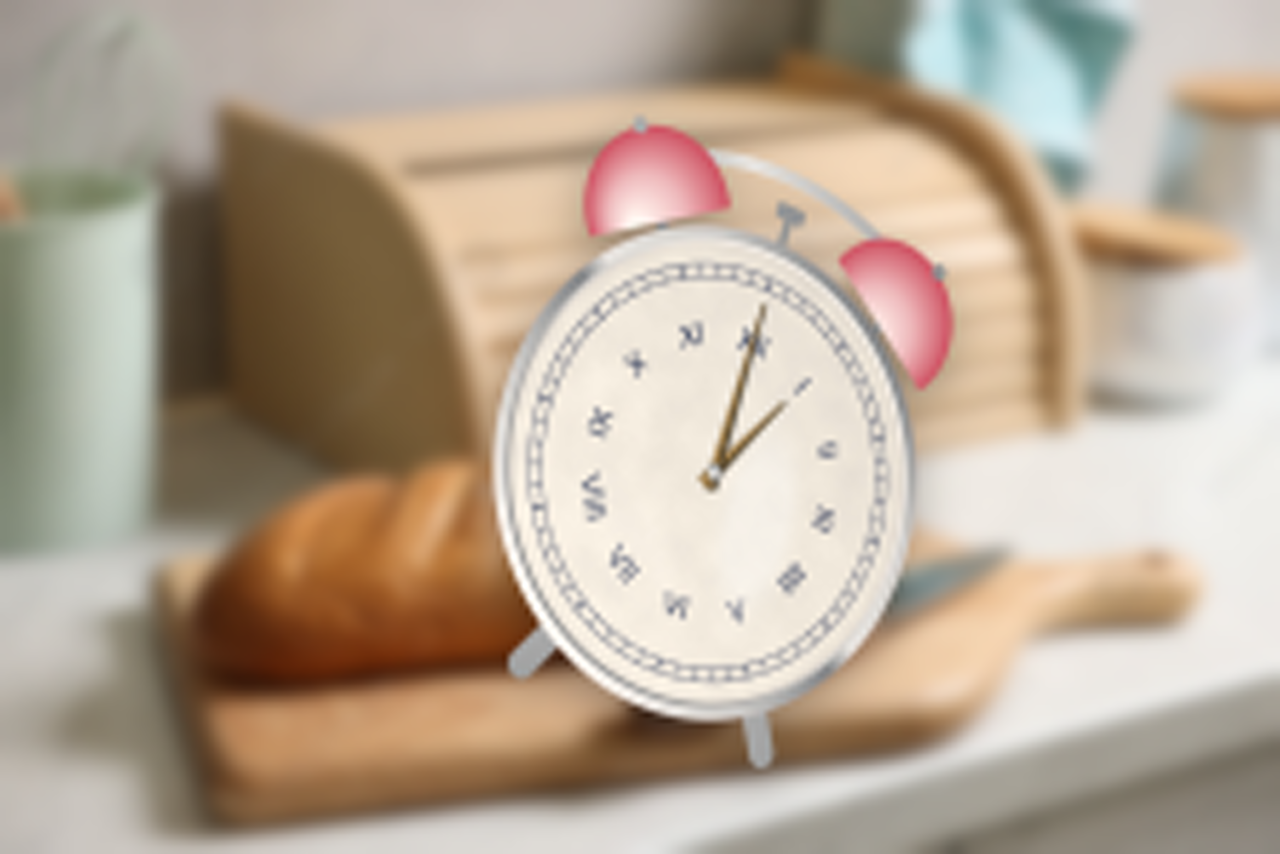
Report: 1:00
